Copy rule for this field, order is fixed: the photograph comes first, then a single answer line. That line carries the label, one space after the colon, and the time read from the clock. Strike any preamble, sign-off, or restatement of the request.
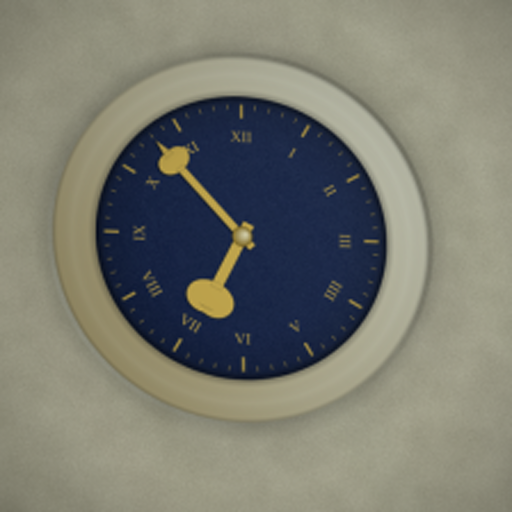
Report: 6:53
